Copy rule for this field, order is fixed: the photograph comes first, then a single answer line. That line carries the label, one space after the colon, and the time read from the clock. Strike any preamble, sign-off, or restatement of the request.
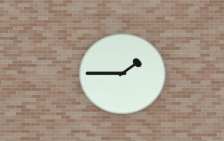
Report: 1:45
